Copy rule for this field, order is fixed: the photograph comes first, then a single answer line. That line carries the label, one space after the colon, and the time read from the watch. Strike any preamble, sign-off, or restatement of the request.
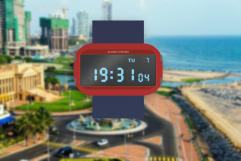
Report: 19:31:04
